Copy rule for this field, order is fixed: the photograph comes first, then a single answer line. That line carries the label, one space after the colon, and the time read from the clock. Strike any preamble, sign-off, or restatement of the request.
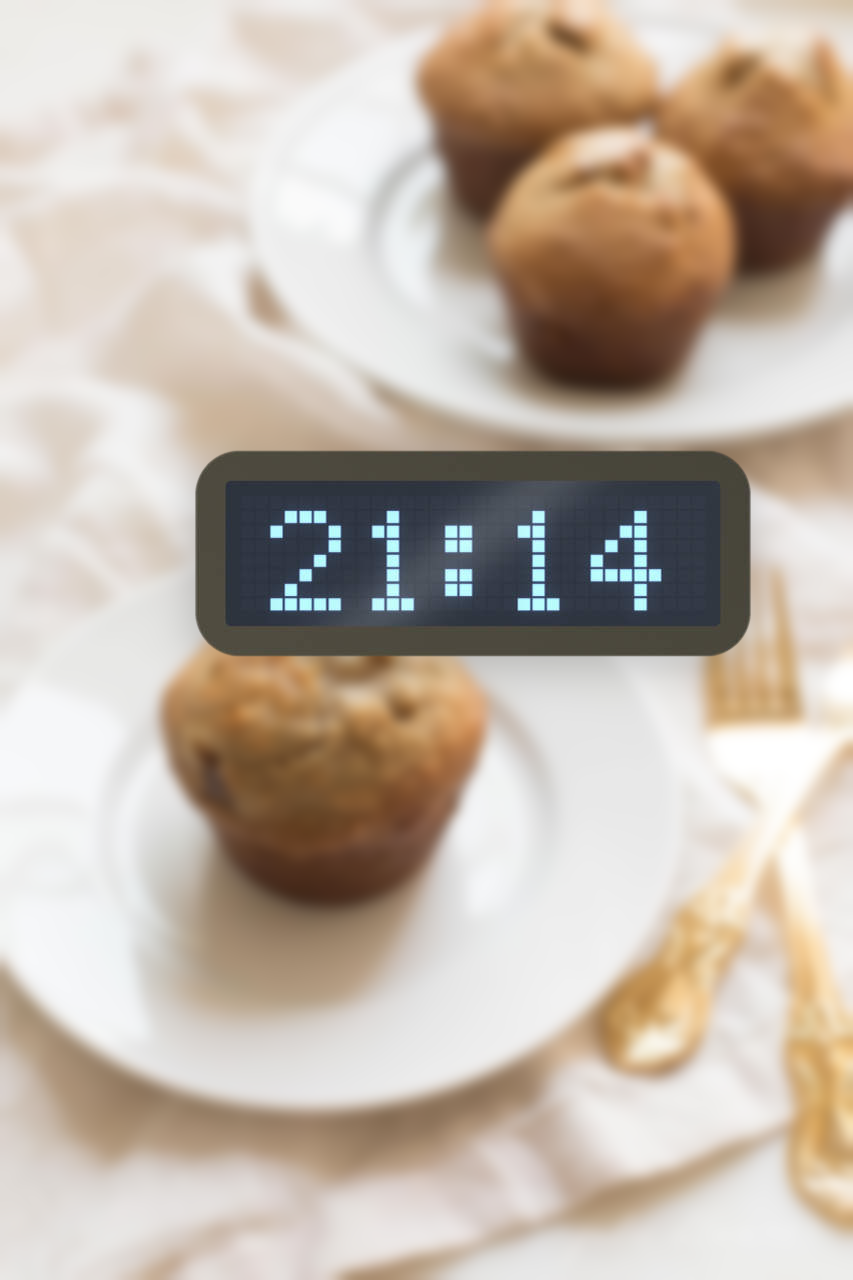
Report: 21:14
